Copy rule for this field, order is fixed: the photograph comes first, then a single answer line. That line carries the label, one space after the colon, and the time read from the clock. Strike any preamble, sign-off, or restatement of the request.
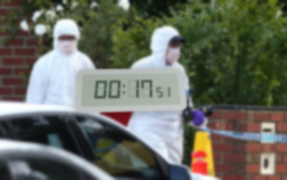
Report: 0:17
